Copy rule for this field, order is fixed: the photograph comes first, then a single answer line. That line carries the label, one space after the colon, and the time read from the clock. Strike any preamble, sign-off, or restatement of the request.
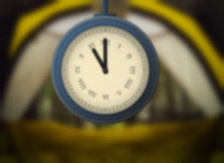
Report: 11:00
